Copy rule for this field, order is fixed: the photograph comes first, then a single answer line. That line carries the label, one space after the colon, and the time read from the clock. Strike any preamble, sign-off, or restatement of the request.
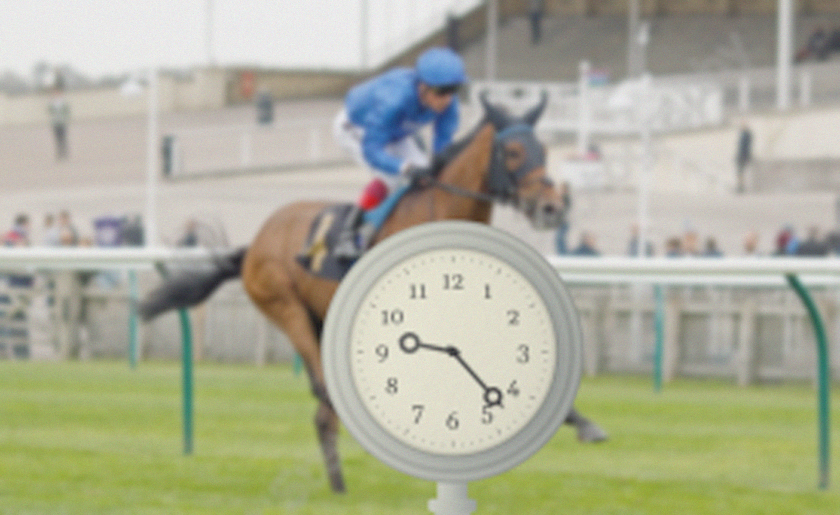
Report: 9:23
